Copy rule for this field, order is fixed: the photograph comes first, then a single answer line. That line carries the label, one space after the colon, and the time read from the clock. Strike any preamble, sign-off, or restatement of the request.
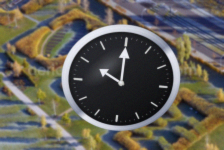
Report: 10:00
